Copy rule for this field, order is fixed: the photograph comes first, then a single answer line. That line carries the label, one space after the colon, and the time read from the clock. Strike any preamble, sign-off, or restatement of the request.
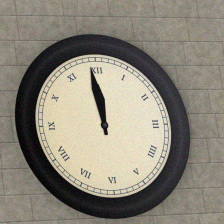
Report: 11:59
